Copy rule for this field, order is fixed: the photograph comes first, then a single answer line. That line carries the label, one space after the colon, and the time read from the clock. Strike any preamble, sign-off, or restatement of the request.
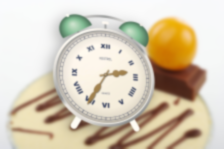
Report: 2:35
